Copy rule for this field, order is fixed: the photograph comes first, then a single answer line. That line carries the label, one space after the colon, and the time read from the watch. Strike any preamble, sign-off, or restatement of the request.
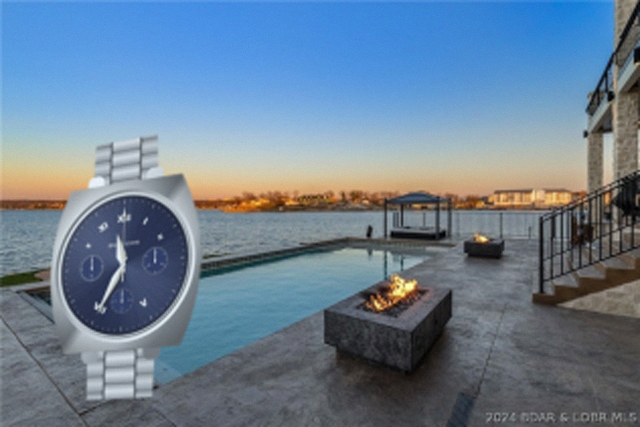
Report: 11:35
